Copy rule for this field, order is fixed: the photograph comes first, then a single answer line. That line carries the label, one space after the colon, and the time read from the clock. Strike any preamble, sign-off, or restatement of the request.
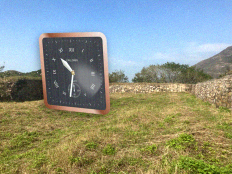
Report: 10:32
